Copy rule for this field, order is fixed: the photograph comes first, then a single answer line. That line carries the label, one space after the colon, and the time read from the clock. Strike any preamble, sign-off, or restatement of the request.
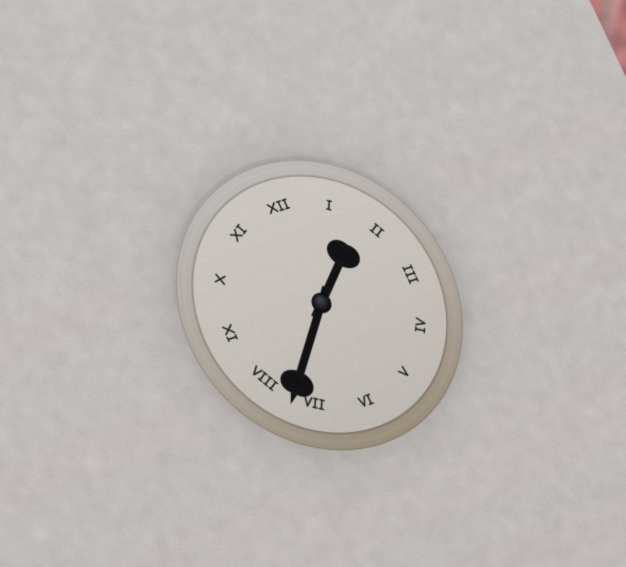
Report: 1:37
